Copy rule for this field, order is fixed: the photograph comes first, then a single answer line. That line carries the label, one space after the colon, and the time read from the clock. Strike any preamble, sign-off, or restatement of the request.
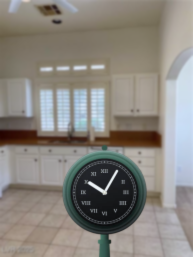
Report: 10:05
